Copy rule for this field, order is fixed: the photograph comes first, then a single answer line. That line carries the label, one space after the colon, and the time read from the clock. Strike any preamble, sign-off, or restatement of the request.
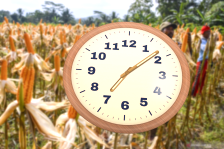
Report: 7:08
